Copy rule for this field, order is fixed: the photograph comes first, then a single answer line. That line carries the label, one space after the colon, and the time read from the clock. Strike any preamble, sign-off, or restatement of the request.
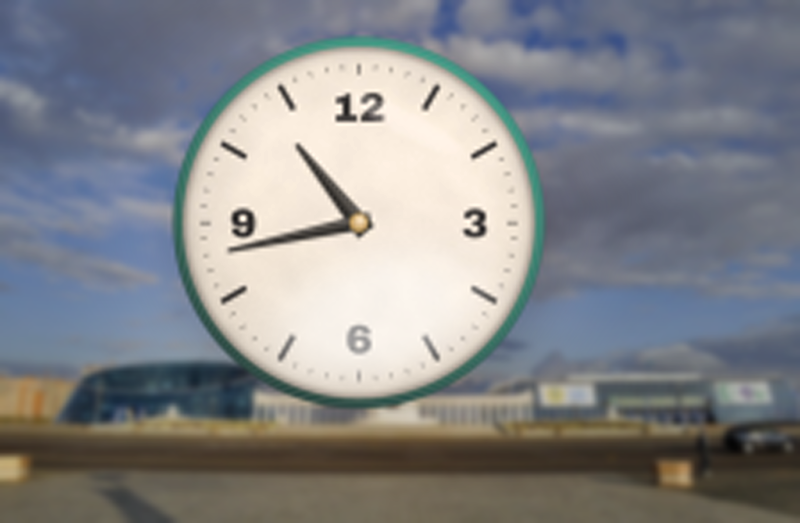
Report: 10:43
